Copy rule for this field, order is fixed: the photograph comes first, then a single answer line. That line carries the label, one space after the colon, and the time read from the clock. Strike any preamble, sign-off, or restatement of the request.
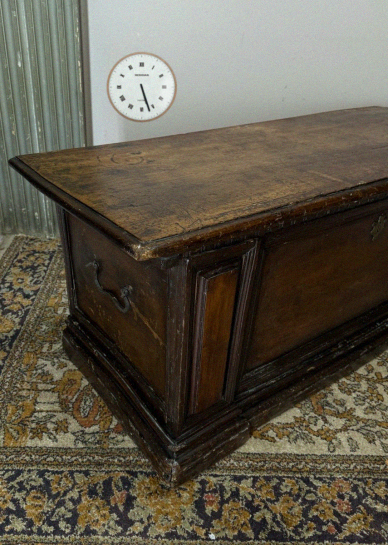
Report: 5:27
